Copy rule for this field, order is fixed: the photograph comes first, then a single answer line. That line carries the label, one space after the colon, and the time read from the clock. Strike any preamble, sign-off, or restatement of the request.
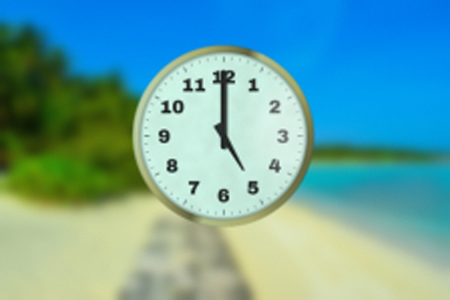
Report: 5:00
